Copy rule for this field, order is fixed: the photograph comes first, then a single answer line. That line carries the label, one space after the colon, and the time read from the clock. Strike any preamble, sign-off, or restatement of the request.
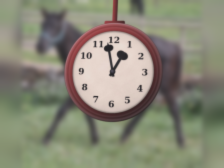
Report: 12:58
